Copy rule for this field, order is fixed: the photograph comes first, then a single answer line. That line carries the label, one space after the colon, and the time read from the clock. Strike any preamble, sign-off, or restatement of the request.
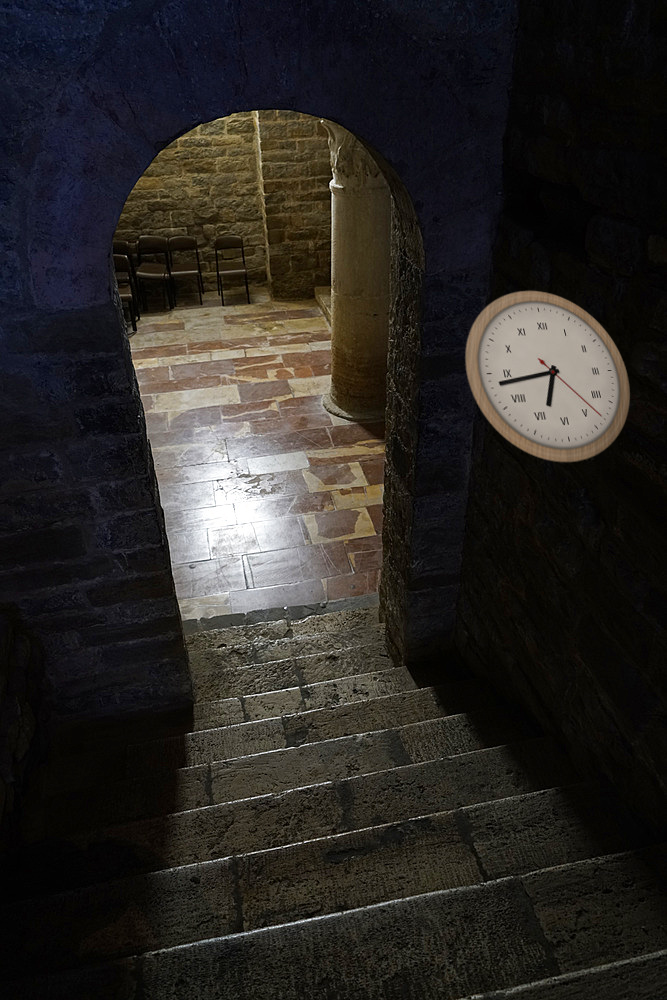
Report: 6:43:23
